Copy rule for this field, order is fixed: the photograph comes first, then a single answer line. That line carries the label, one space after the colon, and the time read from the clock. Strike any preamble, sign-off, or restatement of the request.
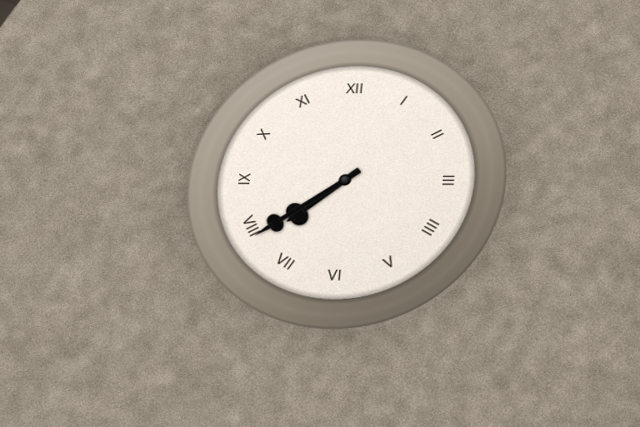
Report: 7:39
